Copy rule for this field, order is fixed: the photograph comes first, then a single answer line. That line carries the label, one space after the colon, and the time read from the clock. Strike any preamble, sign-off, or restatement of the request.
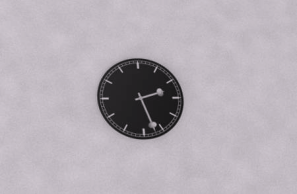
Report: 2:27
